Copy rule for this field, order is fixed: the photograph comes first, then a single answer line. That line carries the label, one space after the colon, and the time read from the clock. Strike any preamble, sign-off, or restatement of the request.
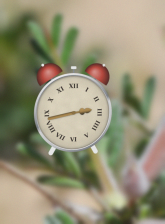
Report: 2:43
